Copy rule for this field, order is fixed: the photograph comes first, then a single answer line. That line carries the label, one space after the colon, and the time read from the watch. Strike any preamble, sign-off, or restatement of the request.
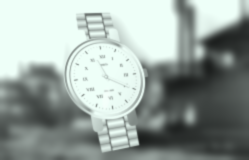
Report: 11:20
